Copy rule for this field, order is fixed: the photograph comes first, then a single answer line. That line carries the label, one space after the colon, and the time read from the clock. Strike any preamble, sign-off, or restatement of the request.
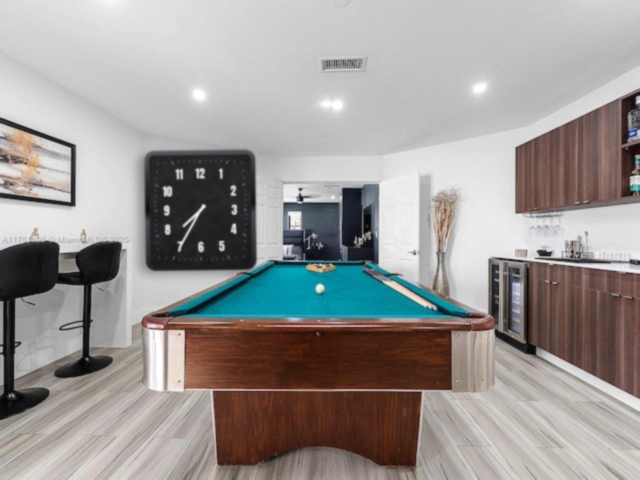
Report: 7:35
